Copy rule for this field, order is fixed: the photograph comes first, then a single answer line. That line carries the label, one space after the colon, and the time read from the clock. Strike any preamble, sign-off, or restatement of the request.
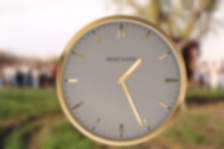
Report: 1:26
